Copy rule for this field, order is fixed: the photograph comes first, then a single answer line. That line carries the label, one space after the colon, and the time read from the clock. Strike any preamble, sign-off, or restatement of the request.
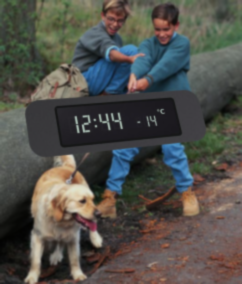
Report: 12:44
